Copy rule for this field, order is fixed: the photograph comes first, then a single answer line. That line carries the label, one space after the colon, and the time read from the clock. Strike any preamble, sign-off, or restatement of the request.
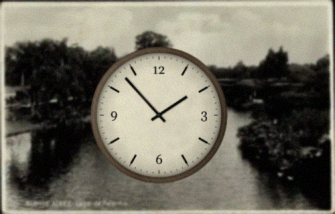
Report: 1:53
